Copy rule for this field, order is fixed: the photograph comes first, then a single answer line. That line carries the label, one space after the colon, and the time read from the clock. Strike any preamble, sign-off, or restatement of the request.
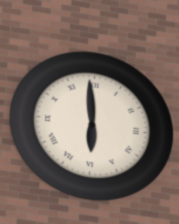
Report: 5:59
